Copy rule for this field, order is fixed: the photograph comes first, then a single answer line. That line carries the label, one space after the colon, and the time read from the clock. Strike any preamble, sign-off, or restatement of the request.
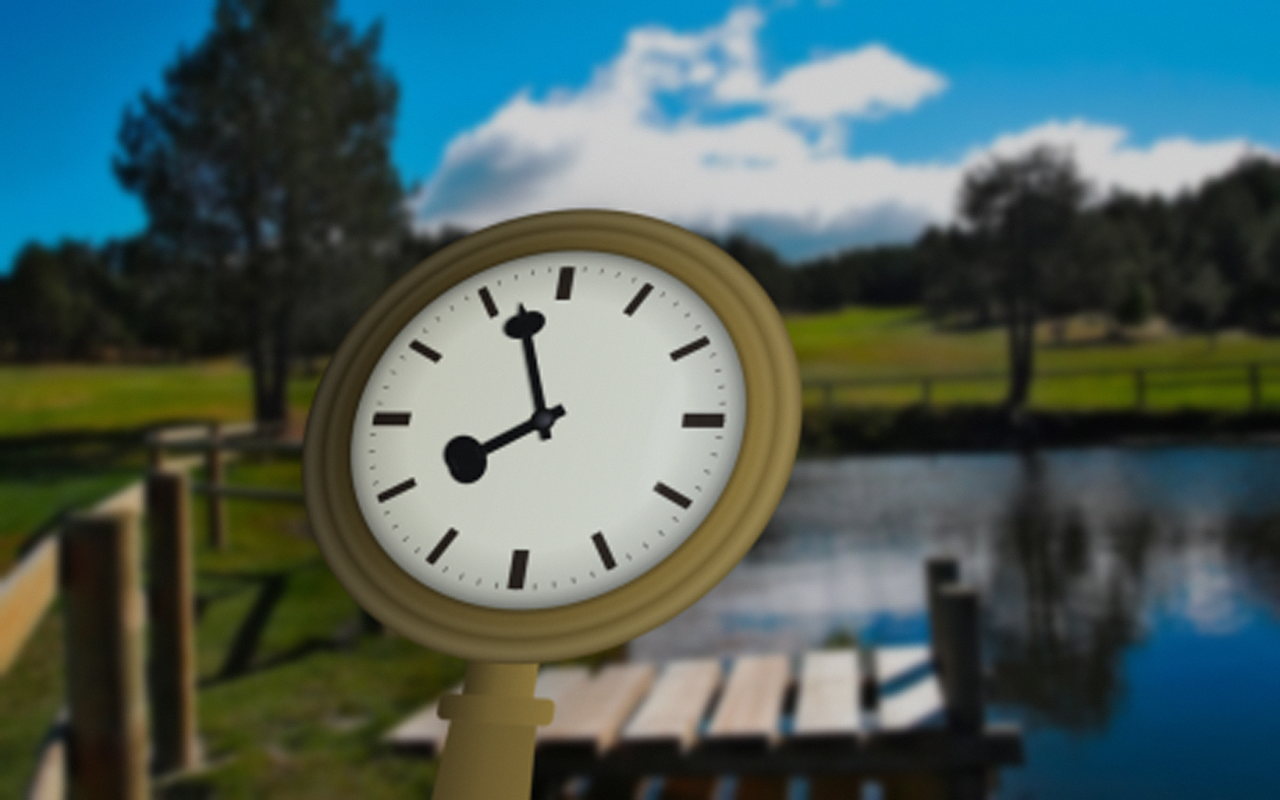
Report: 7:57
